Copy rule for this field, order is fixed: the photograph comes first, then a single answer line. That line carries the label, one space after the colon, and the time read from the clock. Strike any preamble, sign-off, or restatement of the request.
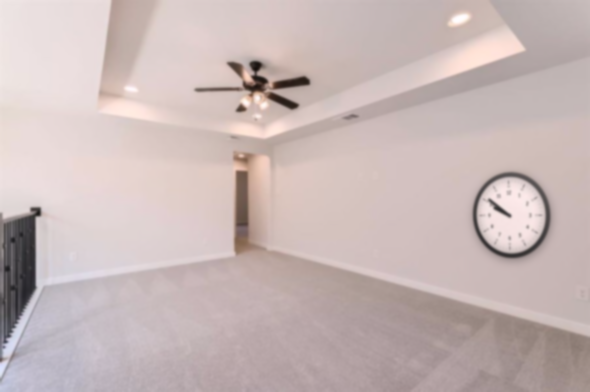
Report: 9:51
